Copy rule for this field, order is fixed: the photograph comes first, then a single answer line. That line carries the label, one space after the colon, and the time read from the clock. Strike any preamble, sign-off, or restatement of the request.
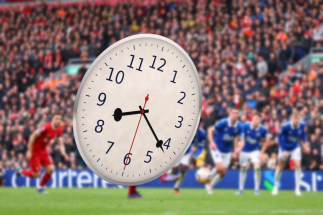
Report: 8:21:30
